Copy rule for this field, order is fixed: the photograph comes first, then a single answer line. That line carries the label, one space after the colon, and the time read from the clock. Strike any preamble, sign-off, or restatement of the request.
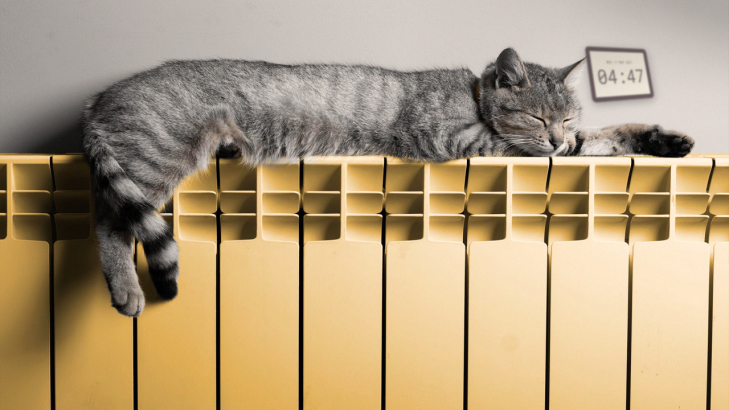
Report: 4:47
